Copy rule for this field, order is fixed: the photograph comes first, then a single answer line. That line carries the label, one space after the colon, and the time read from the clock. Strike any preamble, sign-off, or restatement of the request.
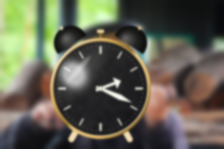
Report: 2:19
